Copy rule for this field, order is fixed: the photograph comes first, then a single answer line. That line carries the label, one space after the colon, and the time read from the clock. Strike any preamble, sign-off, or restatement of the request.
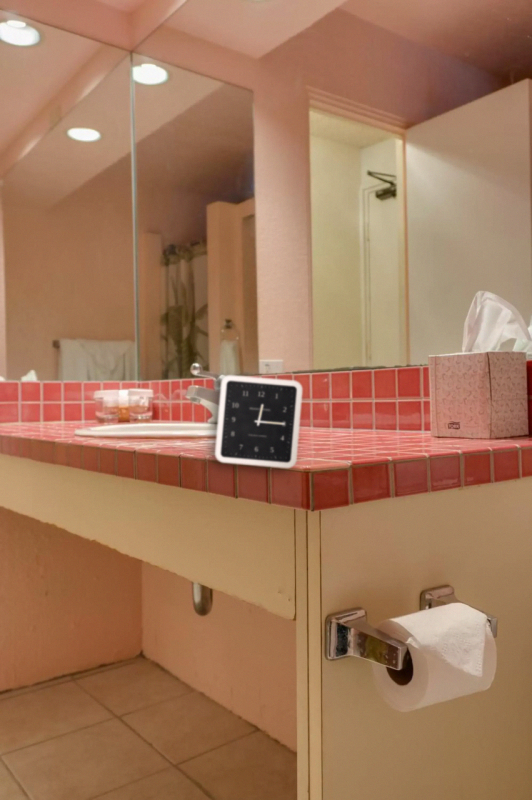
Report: 12:15
